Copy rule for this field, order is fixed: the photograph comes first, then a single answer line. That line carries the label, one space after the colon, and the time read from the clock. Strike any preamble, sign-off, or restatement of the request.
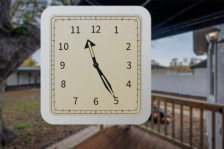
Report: 11:25
